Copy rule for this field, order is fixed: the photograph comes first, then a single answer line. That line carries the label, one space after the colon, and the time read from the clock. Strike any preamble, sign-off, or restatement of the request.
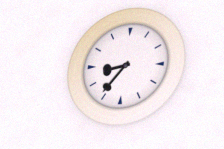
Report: 8:36
